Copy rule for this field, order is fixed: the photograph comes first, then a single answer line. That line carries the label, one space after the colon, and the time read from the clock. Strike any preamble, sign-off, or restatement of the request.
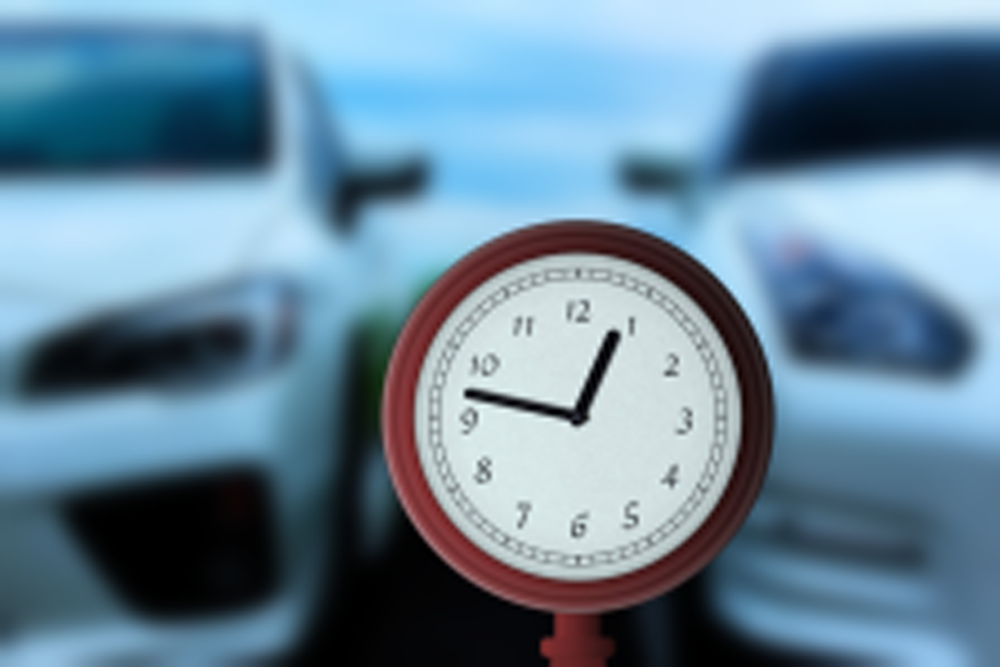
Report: 12:47
